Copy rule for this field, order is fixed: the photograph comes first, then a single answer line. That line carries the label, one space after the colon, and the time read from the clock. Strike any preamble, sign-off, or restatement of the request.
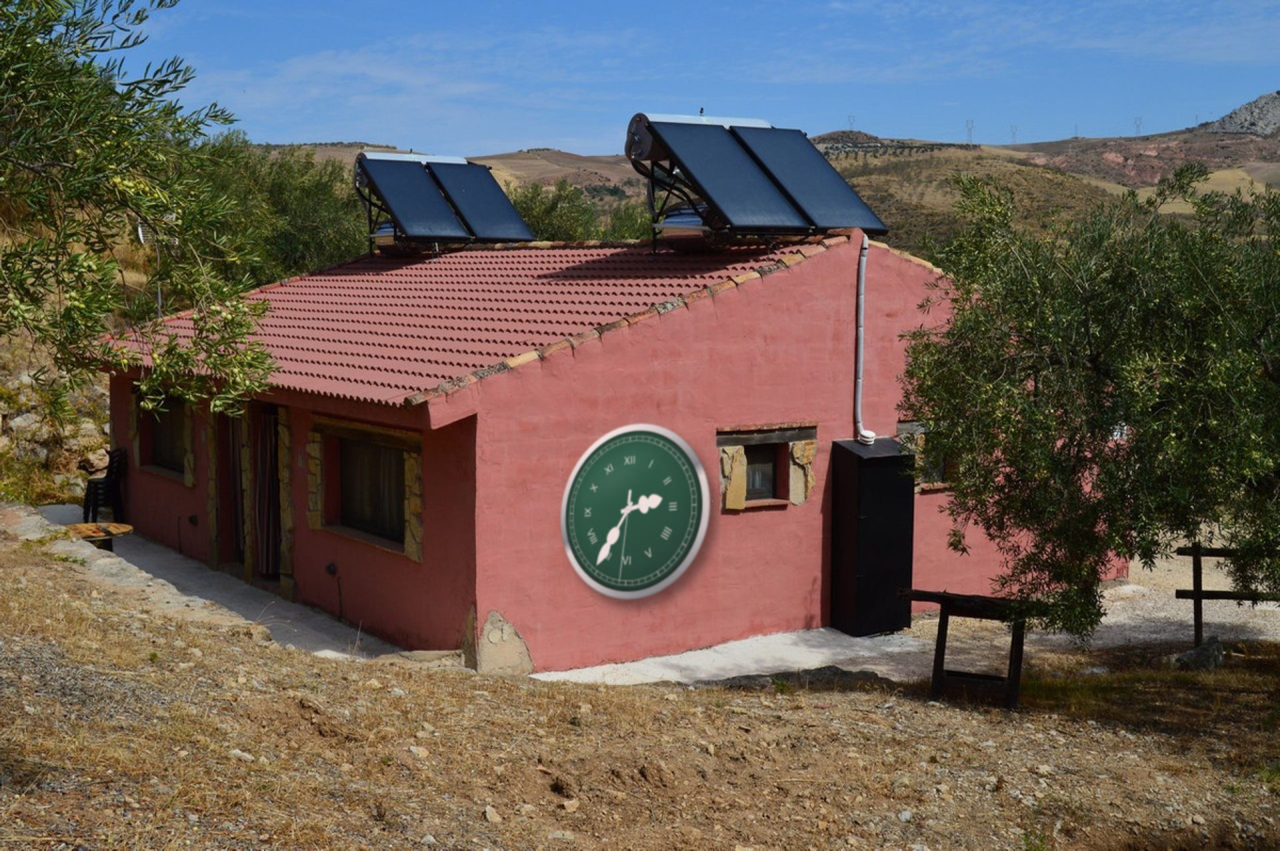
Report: 2:35:31
